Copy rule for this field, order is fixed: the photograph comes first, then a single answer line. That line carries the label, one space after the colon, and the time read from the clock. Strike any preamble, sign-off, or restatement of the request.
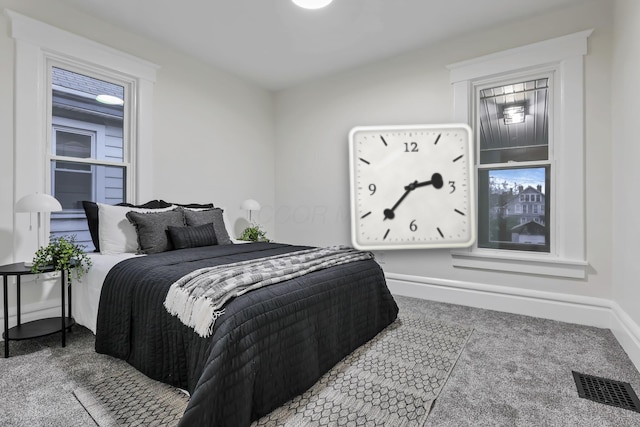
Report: 2:37
